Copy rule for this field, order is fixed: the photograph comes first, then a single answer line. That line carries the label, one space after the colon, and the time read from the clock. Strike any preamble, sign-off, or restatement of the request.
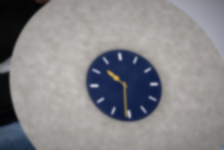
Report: 10:31
